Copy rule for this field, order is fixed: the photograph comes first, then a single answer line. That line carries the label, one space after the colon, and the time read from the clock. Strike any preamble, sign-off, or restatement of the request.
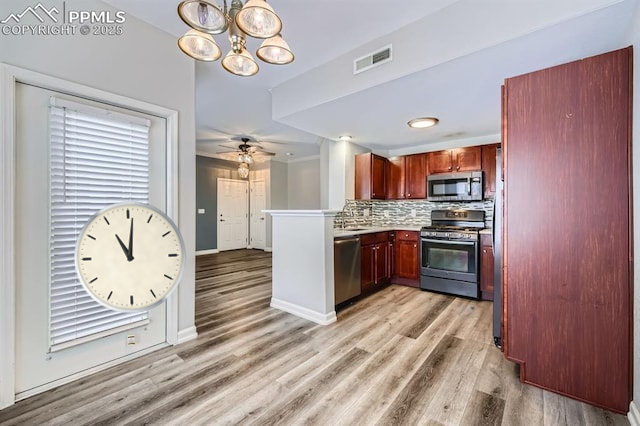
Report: 11:01
